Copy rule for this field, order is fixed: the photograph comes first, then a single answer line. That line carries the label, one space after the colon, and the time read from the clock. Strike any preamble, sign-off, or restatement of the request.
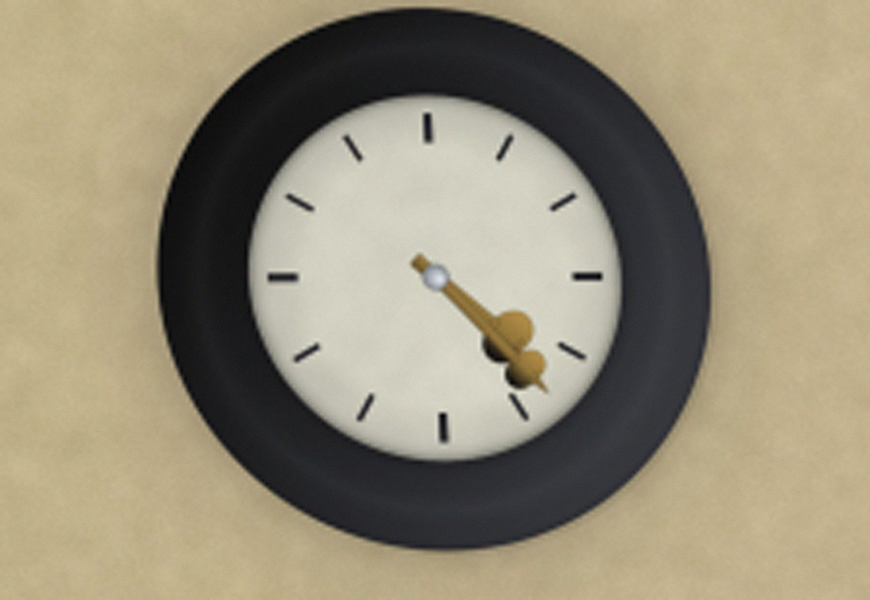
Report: 4:23
